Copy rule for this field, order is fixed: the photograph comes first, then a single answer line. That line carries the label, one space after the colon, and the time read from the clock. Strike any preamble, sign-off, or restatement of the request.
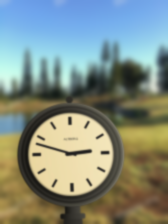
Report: 2:48
